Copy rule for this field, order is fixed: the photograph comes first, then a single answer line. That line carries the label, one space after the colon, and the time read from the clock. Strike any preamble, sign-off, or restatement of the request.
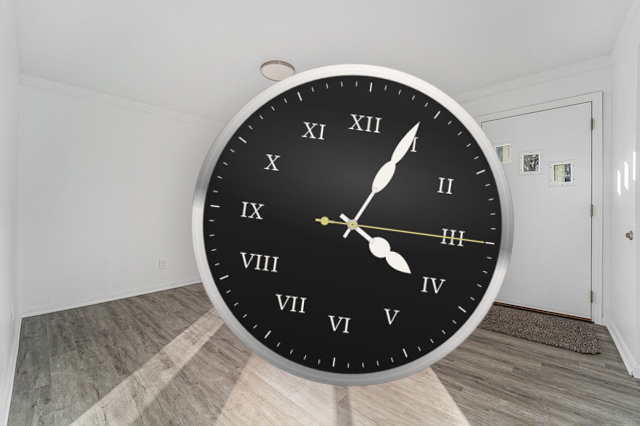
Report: 4:04:15
